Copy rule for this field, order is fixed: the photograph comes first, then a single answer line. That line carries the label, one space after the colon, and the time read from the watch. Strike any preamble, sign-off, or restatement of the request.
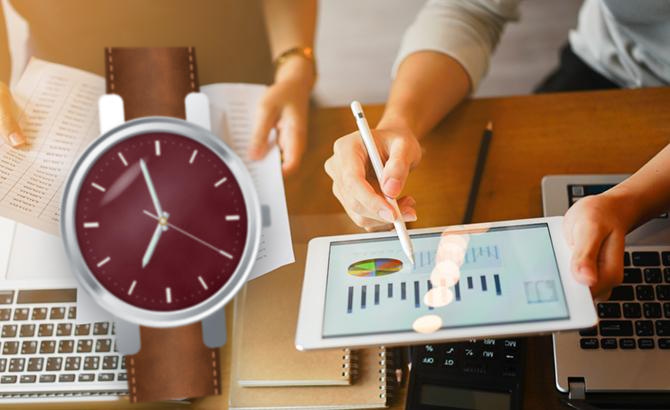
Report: 6:57:20
